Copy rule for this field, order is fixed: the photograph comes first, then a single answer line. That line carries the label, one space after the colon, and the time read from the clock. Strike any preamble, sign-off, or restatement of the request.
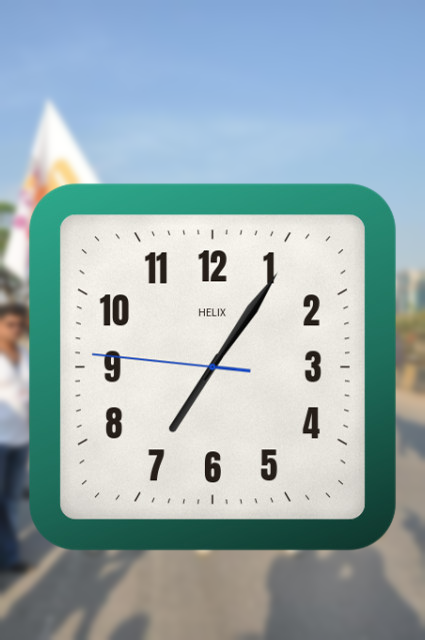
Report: 7:05:46
